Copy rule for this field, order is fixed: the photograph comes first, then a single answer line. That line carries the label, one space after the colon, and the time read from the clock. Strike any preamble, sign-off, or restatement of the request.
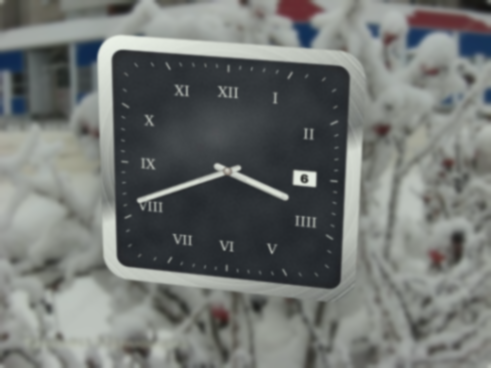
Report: 3:41
